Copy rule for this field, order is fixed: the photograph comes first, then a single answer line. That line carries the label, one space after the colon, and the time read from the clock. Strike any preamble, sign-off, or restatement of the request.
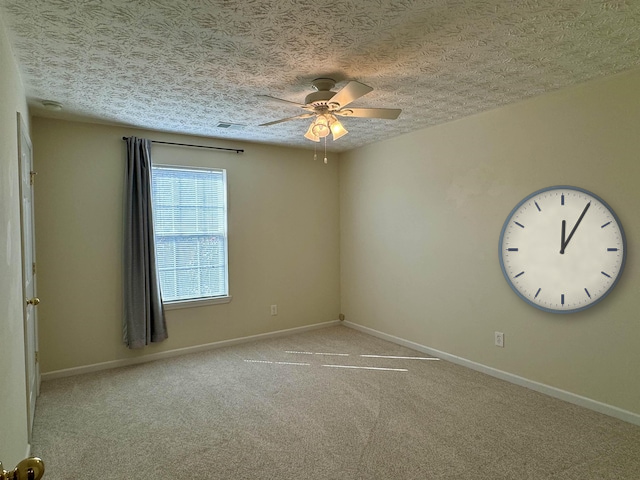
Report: 12:05
